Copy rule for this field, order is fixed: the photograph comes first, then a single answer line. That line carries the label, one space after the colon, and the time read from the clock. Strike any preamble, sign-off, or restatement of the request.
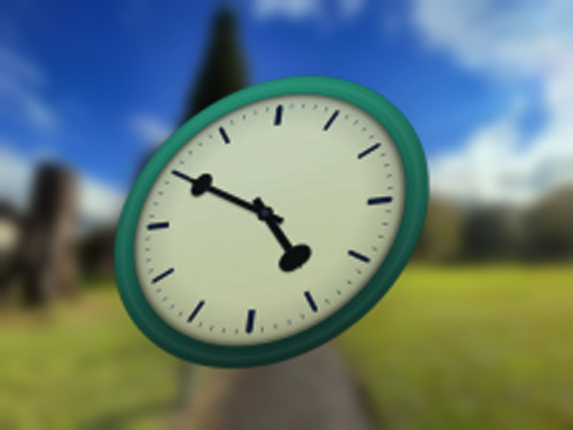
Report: 4:50
